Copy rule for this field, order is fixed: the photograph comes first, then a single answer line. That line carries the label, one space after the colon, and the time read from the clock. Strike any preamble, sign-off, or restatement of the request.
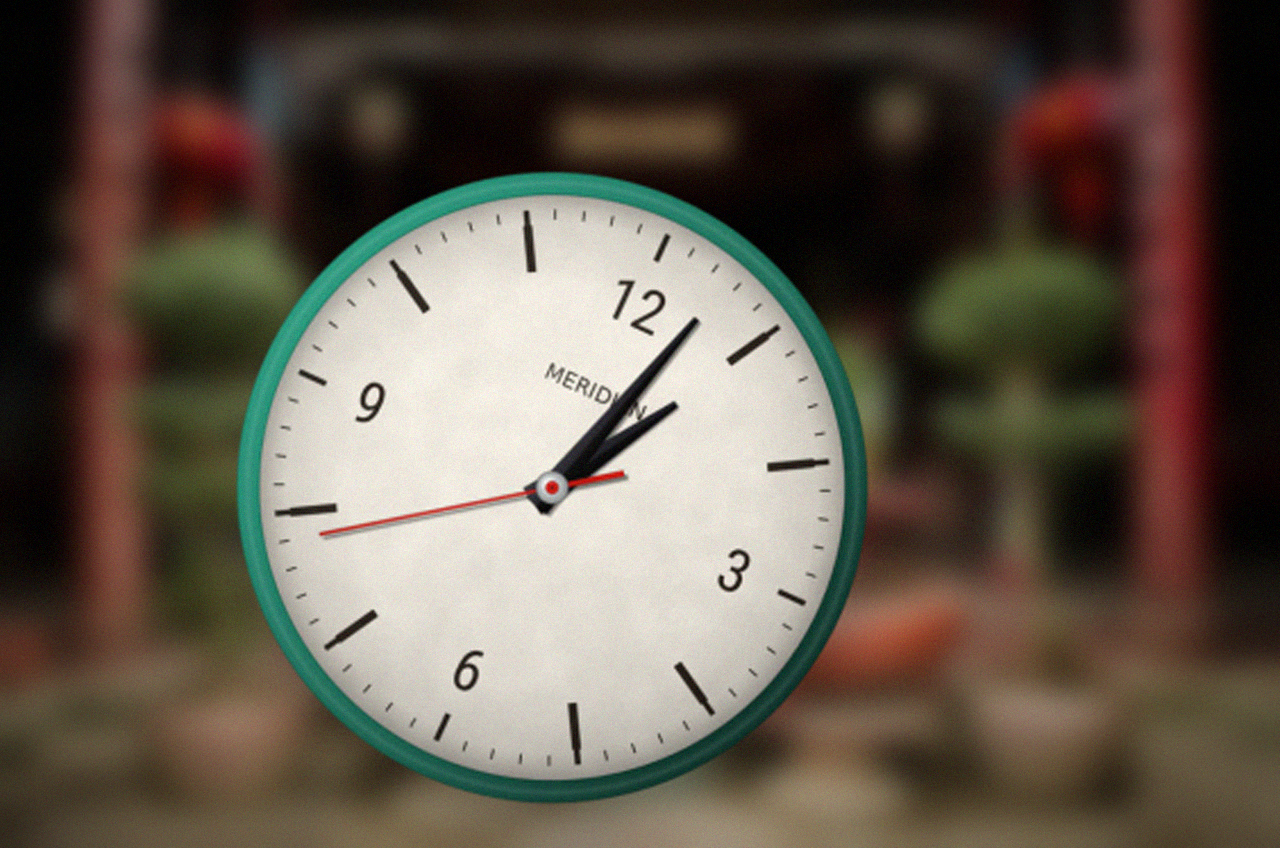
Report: 1:02:39
